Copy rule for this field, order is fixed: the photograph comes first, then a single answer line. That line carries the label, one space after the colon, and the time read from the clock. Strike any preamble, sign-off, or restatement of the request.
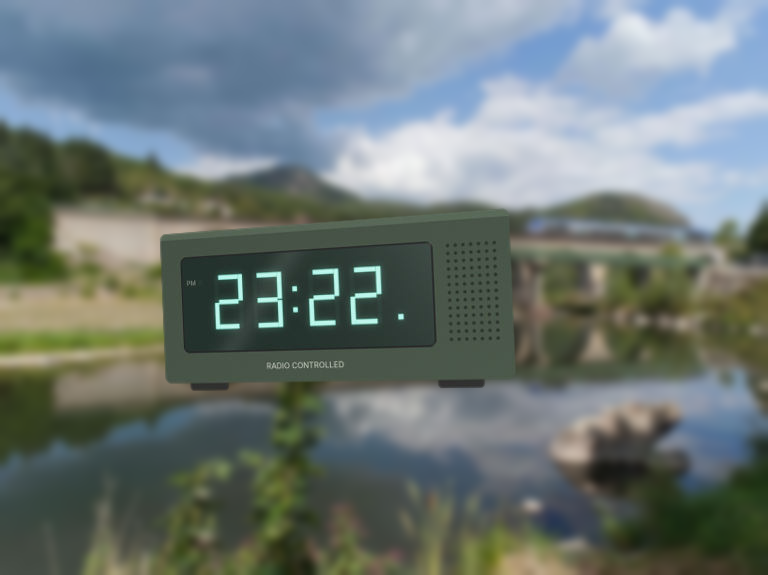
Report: 23:22
